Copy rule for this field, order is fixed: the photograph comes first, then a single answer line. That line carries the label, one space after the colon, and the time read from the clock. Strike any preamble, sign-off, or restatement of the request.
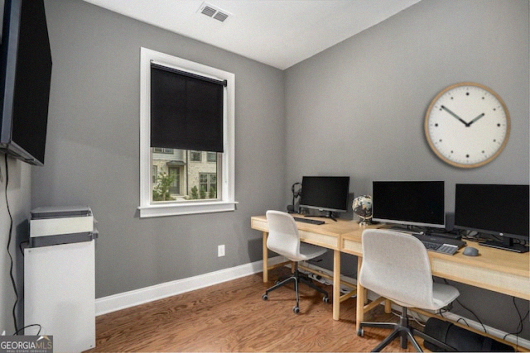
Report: 1:51
